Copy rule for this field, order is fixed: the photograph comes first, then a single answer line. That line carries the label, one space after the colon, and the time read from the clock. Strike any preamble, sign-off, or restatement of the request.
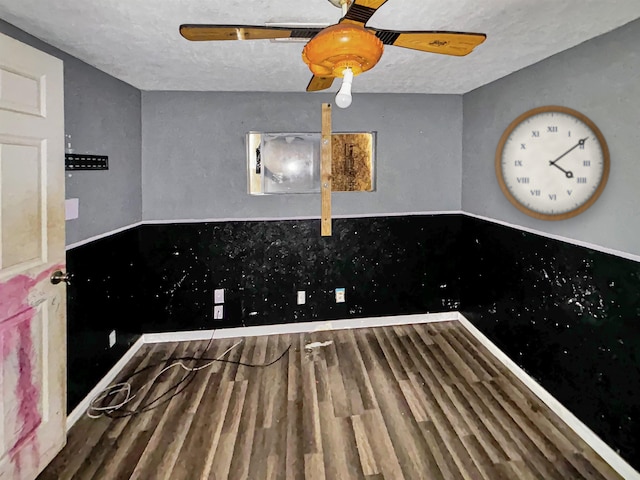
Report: 4:09
